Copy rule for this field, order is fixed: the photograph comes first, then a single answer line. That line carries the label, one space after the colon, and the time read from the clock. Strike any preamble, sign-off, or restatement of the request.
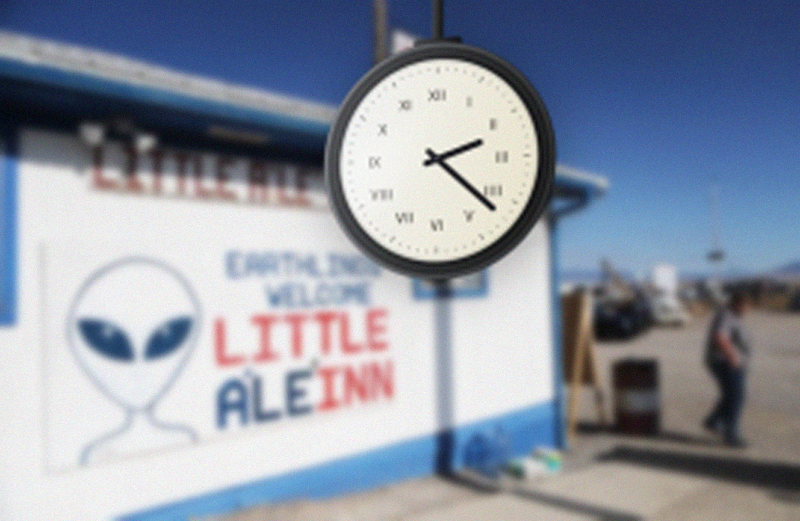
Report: 2:22
